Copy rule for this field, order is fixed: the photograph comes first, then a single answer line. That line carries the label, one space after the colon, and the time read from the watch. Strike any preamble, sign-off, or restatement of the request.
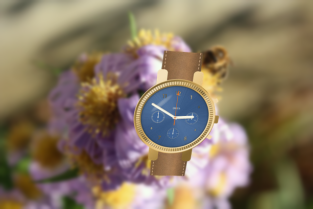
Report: 2:50
